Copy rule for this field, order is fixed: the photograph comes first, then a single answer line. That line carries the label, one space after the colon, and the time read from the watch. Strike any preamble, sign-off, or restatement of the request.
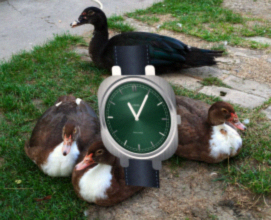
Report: 11:05
